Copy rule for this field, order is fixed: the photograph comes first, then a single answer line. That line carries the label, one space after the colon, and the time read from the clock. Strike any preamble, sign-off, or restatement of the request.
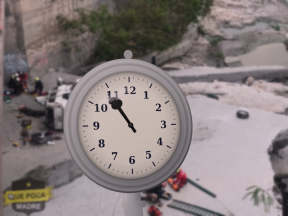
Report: 10:54
